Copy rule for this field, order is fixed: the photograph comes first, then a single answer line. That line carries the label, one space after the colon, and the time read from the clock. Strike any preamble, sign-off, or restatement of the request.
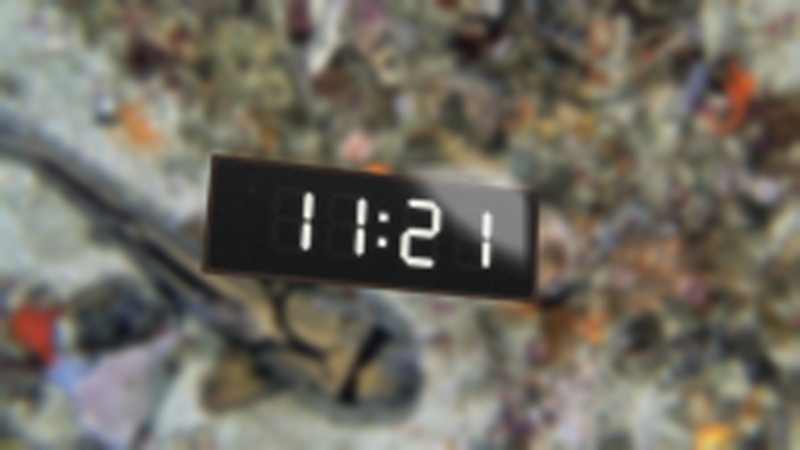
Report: 11:21
